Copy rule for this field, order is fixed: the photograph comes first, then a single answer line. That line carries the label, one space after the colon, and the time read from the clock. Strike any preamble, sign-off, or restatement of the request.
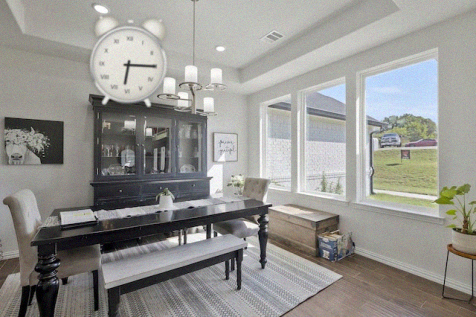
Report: 6:15
